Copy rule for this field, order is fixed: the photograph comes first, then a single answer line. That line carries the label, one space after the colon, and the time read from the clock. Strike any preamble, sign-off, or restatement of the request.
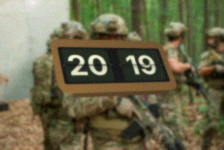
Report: 20:19
